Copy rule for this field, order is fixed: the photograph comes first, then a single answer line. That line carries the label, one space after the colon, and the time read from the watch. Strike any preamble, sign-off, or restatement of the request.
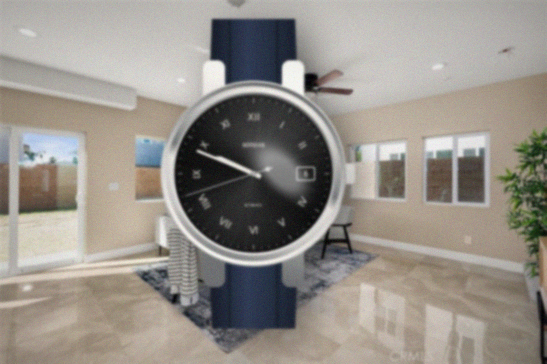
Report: 9:48:42
